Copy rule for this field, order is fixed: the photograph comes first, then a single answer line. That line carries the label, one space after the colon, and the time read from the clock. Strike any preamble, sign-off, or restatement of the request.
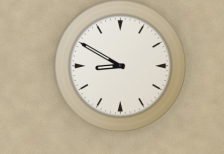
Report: 8:50
